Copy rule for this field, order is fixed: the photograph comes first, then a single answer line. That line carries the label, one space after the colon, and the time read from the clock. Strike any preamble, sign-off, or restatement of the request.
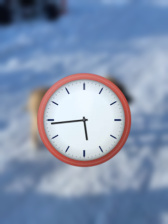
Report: 5:44
